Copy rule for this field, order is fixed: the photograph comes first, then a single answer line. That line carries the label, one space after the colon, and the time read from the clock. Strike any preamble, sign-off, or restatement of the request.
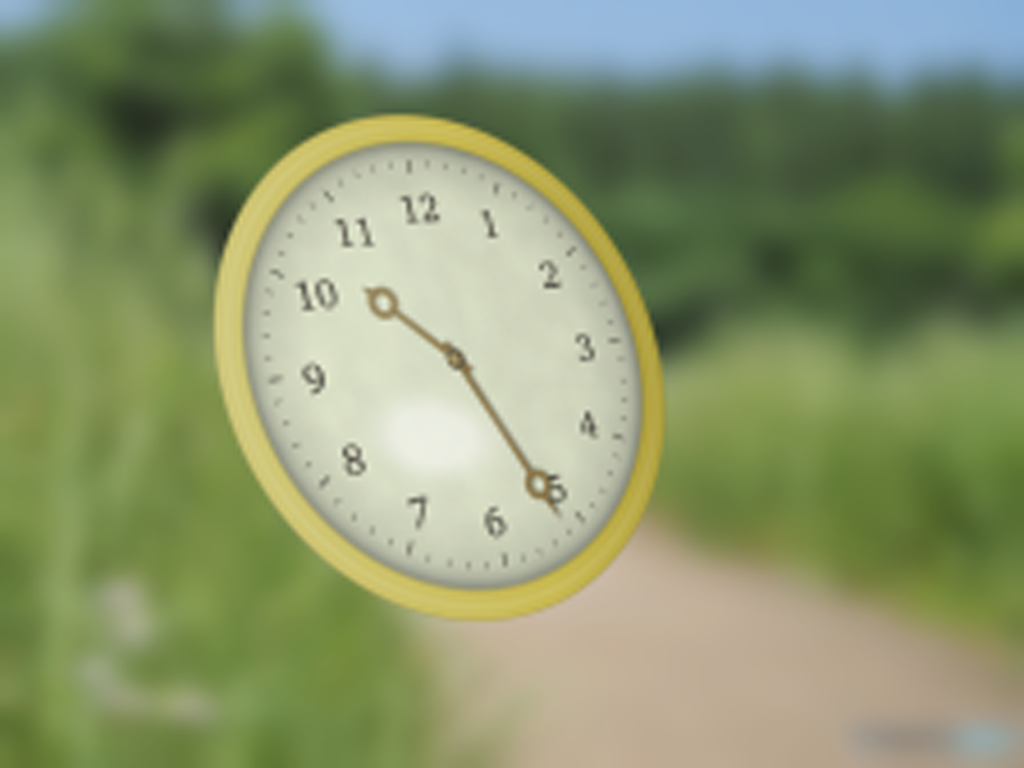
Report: 10:26
